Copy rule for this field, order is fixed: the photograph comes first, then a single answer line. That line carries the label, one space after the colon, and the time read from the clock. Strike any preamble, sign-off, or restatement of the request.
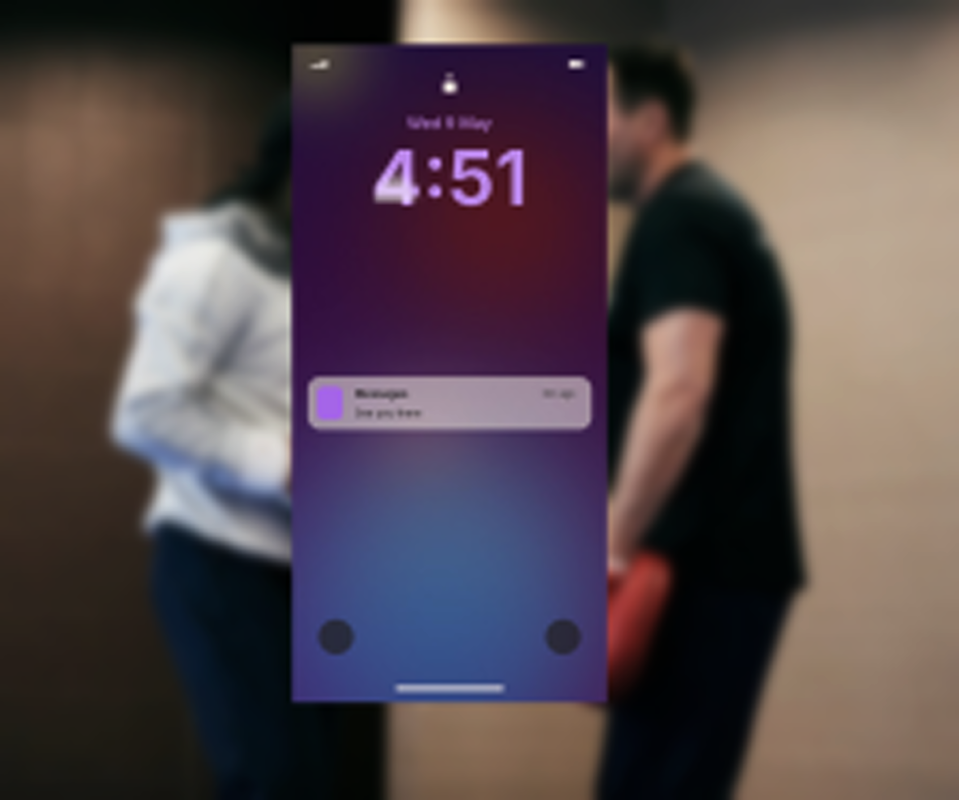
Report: 4:51
